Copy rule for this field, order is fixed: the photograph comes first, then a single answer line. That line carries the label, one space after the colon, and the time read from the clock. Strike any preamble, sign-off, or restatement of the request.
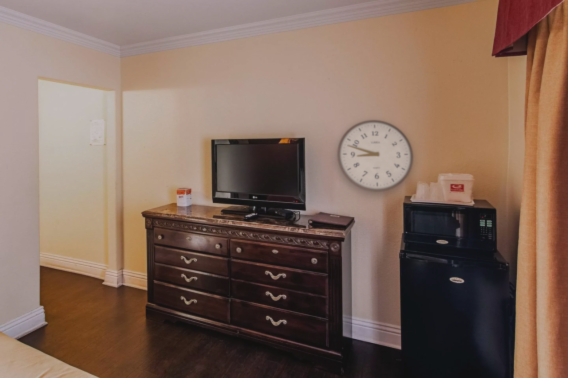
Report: 8:48
